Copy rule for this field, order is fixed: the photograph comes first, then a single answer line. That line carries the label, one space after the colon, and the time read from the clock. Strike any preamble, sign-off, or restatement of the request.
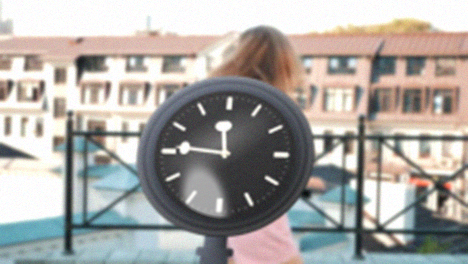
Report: 11:46
